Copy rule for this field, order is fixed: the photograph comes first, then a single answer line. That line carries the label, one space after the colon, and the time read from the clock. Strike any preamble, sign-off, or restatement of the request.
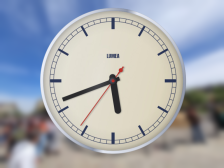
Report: 5:41:36
